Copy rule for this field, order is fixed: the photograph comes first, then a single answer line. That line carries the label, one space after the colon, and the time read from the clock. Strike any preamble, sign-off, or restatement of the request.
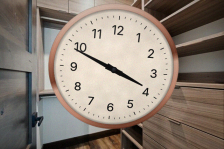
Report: 3:49
